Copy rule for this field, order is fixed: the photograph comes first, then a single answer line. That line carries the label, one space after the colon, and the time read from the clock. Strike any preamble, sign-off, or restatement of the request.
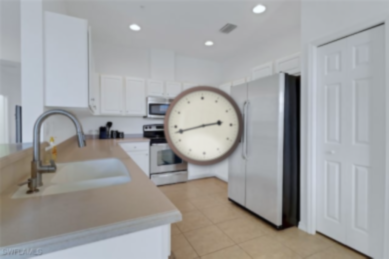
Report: 2:43
